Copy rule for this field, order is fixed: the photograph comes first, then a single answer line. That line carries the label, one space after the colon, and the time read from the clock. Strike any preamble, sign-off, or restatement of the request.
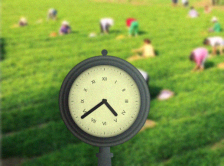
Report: 4:39
